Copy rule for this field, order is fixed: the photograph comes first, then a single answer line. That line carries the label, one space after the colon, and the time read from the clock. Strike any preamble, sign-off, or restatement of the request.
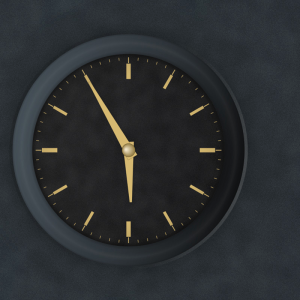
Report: 5:55
